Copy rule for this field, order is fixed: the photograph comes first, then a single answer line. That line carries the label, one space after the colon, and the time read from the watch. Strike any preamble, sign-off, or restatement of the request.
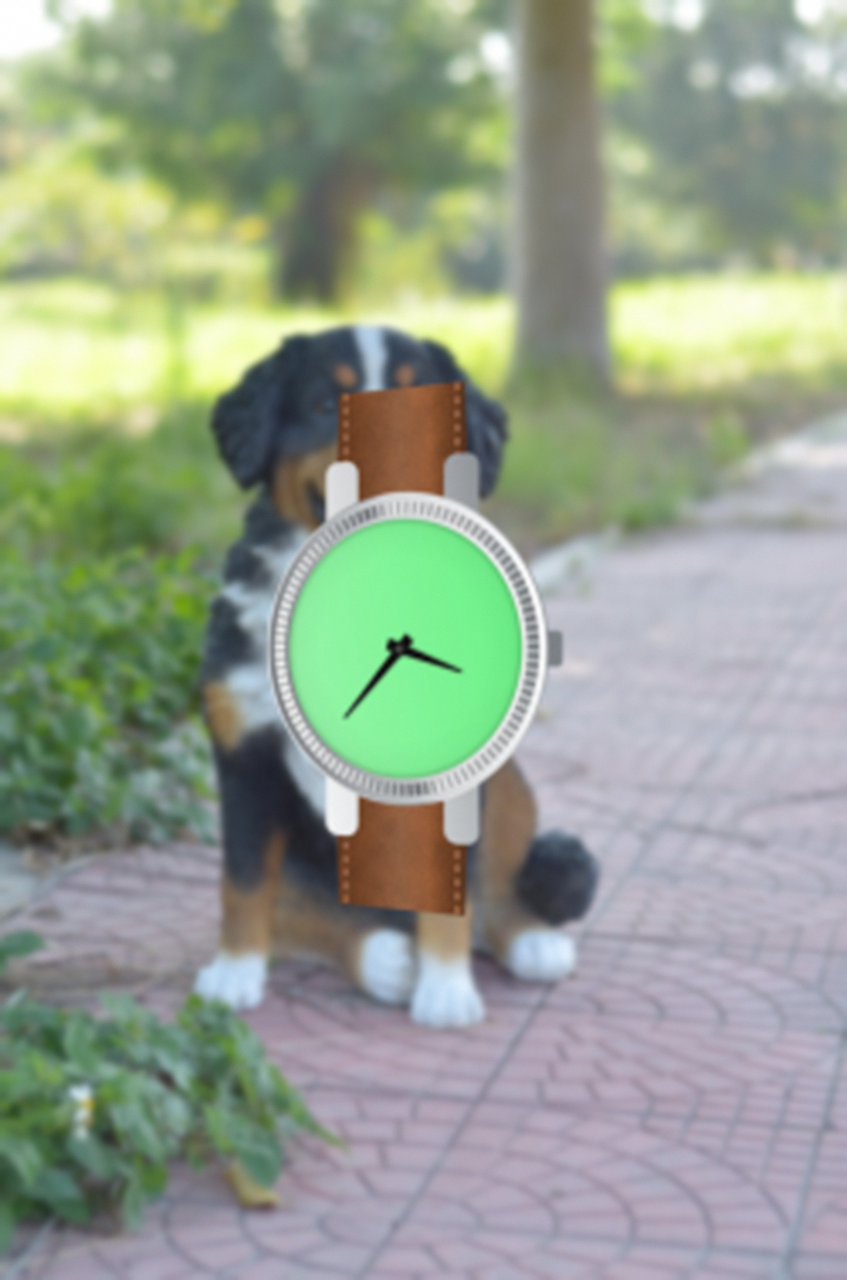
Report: 3:37
